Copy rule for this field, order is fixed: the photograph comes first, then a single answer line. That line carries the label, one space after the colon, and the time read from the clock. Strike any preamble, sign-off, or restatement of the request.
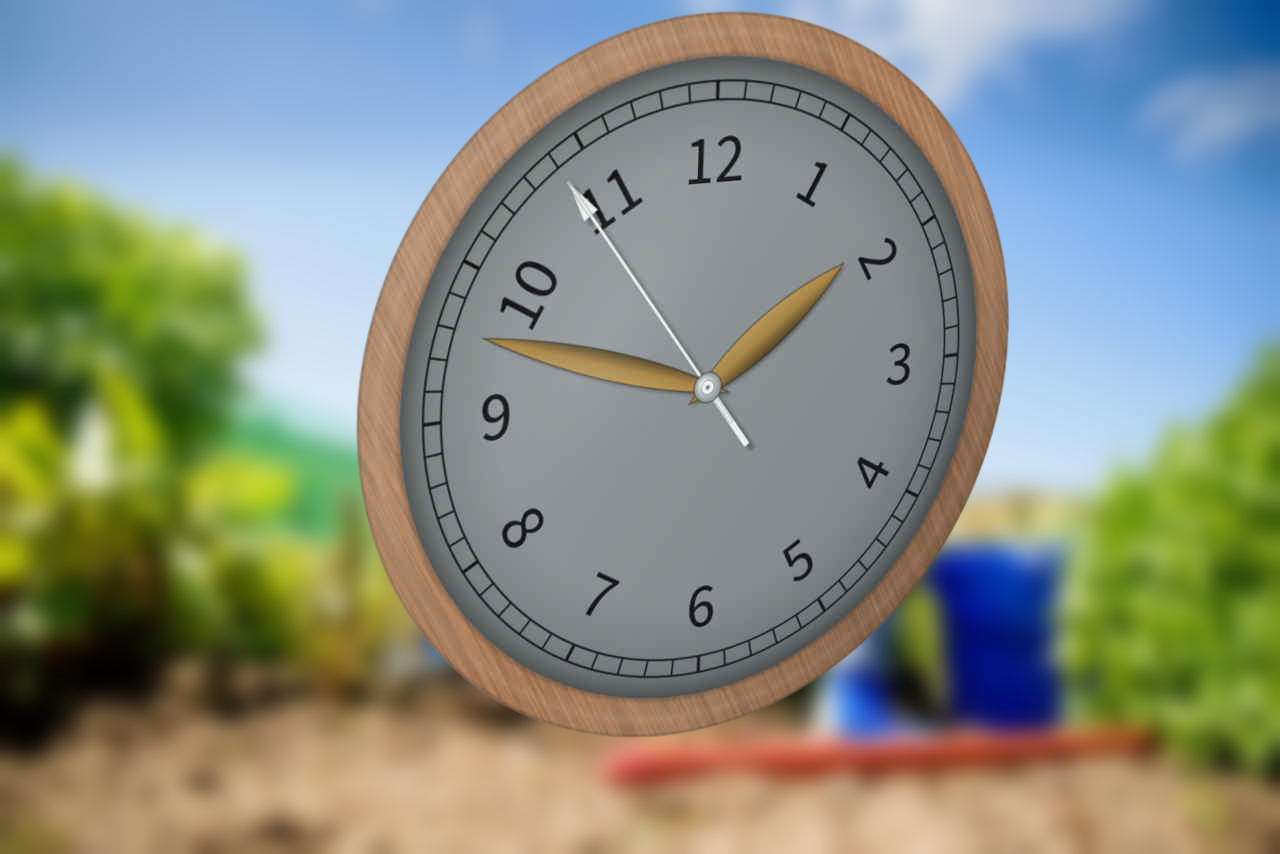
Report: 1:47:54
